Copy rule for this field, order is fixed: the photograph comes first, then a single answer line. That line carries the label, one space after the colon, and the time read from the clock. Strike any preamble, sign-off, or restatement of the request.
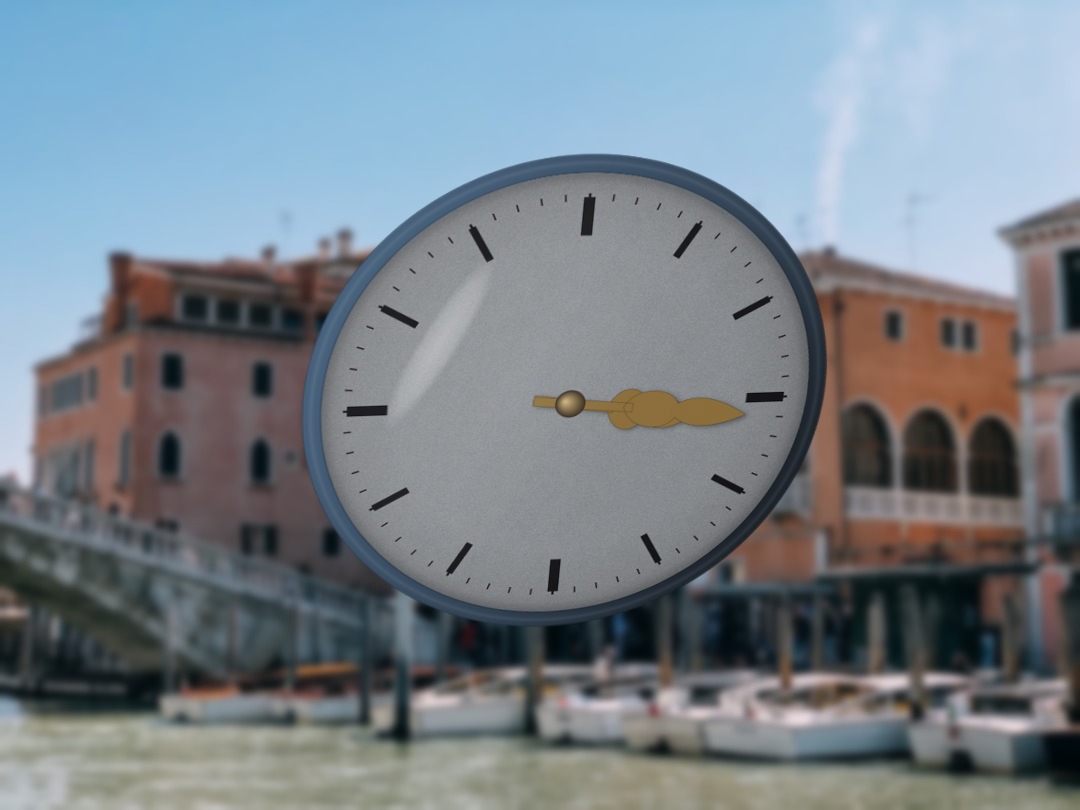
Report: 3:16
